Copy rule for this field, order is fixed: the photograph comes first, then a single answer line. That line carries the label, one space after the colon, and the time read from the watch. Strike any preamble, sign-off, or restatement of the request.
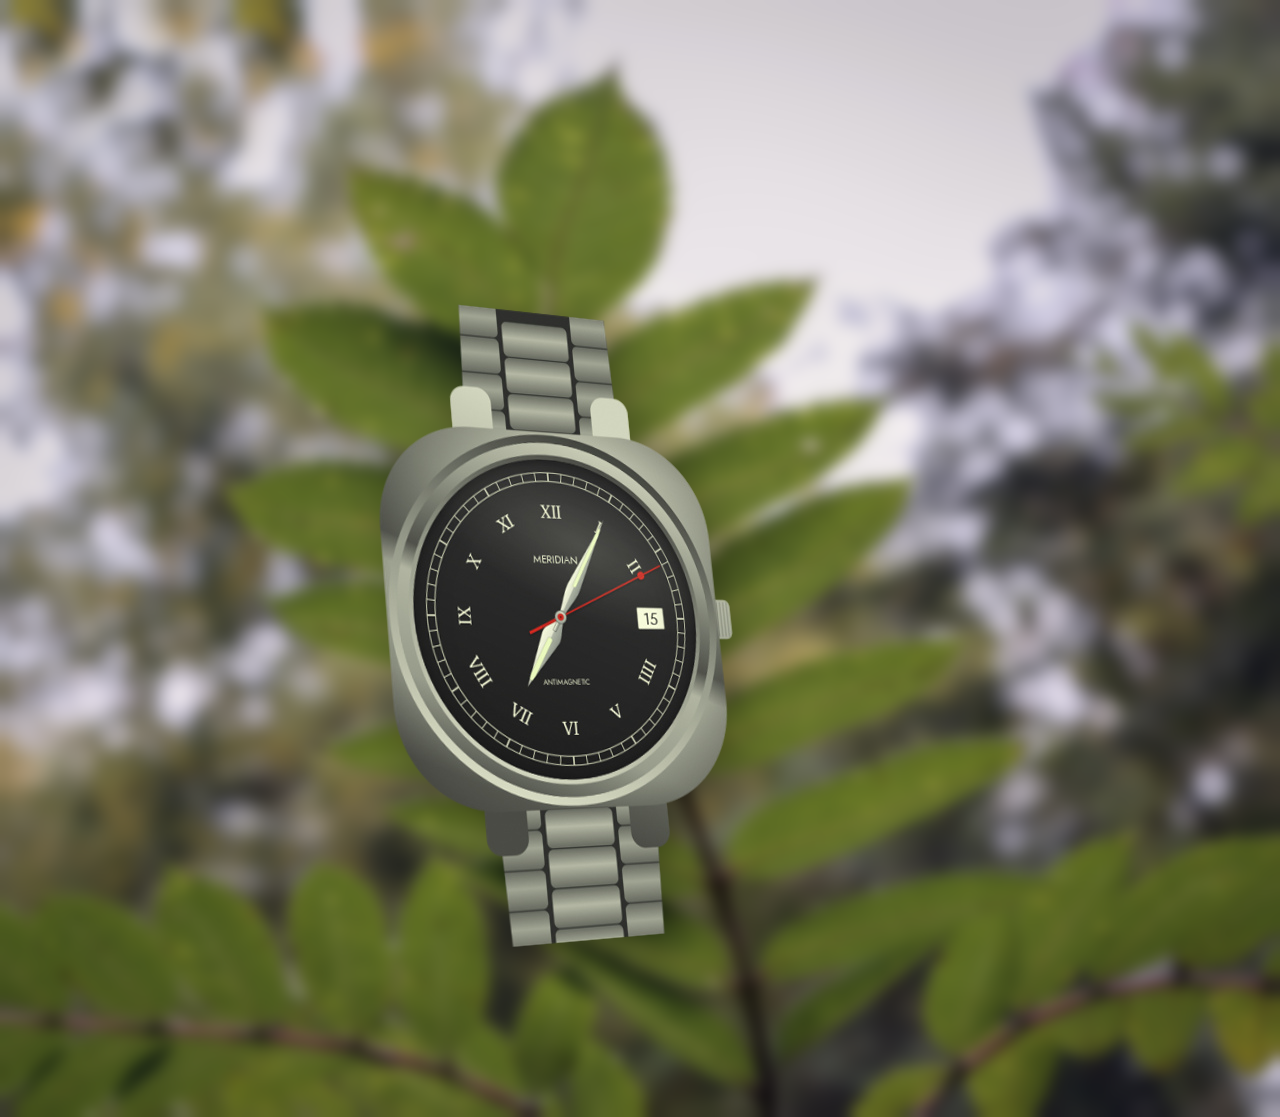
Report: 7:05:11
